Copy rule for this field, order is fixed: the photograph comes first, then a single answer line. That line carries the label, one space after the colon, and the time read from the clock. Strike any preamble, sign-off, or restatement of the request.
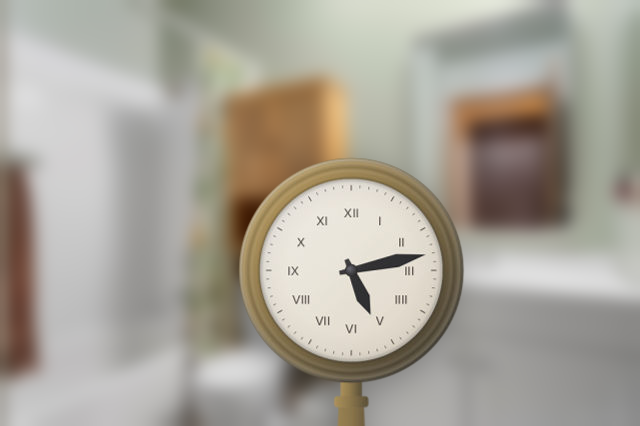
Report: 5:13
